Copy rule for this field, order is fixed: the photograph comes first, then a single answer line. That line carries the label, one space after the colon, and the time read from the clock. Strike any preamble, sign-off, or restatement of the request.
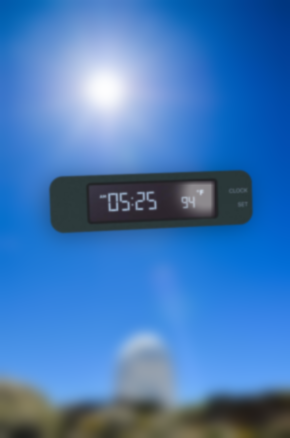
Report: 5:25
